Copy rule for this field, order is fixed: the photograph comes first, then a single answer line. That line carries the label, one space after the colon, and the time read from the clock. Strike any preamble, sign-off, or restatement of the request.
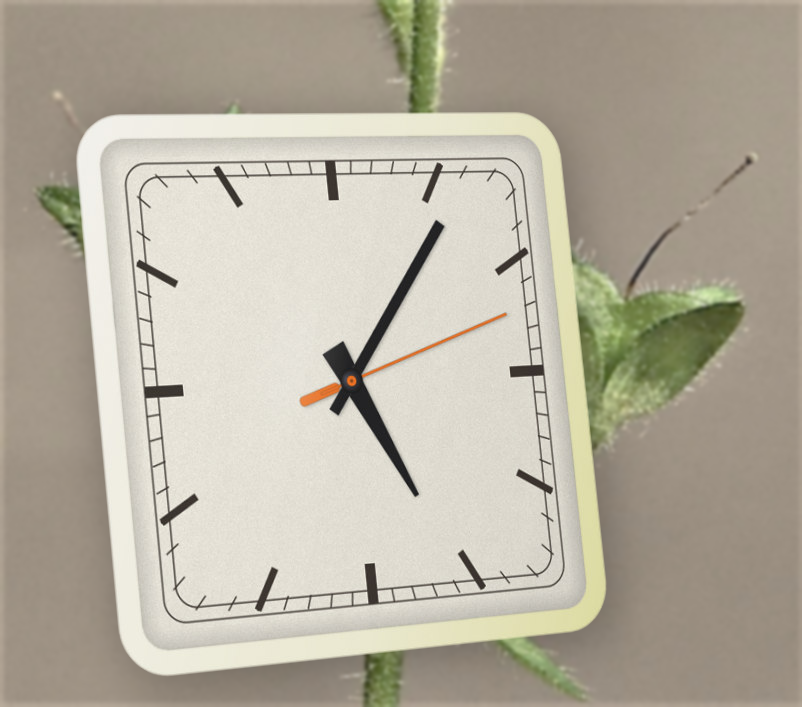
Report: 5:06:12
